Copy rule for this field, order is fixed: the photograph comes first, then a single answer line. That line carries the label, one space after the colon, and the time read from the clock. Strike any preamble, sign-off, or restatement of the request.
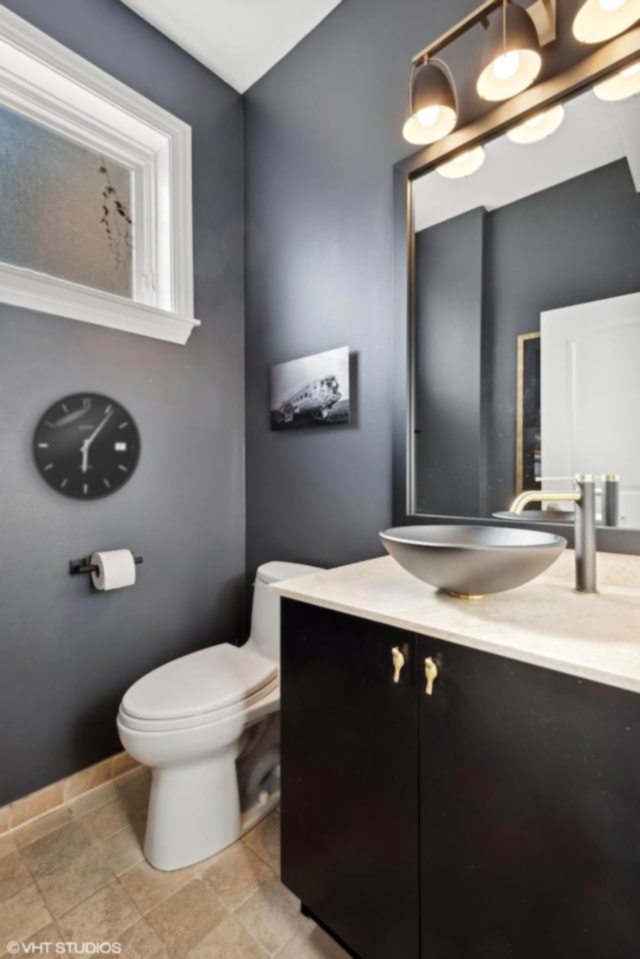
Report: 6:06
